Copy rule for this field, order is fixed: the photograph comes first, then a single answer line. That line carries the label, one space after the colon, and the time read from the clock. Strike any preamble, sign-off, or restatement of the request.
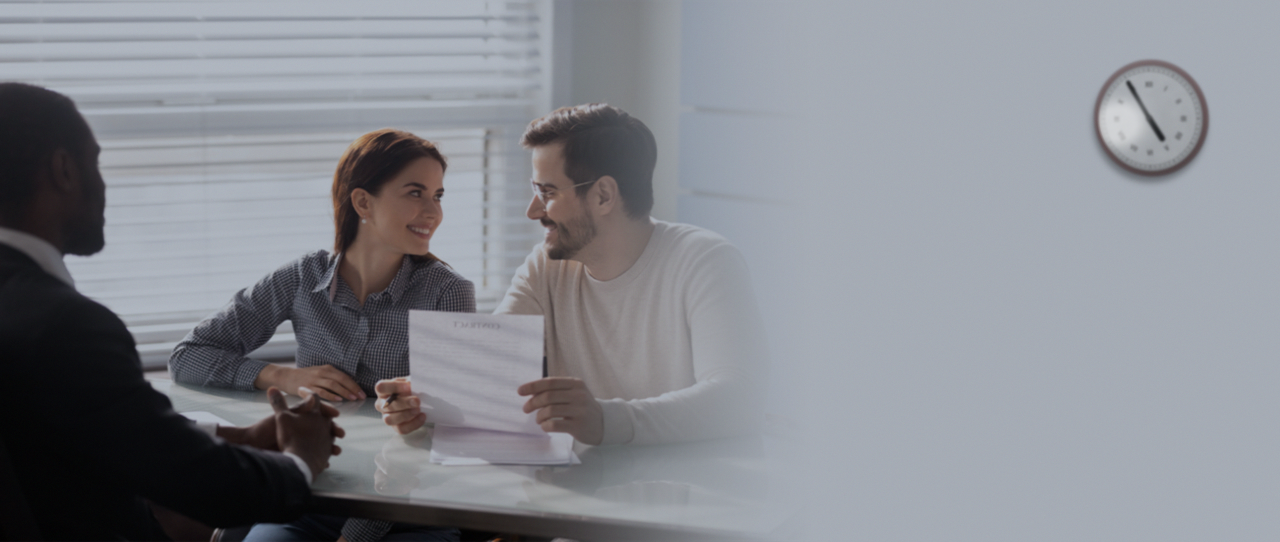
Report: 4:55
